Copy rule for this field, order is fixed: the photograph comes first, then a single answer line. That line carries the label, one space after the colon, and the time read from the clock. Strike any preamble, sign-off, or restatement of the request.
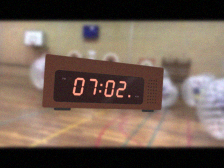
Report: 7:02
